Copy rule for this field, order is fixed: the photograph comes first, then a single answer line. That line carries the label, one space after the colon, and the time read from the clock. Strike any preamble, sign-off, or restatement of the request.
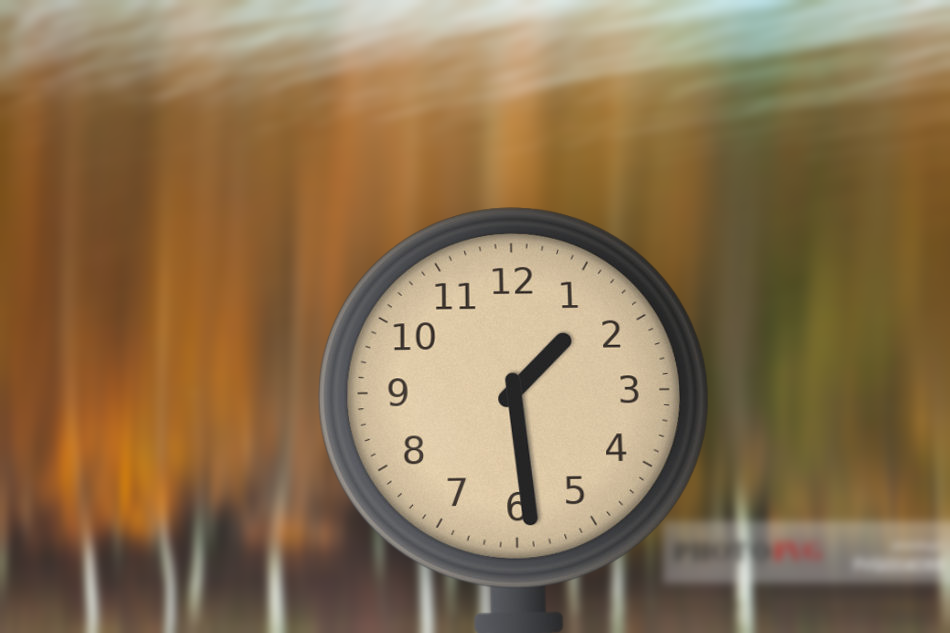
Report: 1:29
